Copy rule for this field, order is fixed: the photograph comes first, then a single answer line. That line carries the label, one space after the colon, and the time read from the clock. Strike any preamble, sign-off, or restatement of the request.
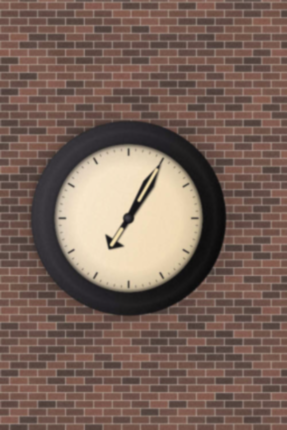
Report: 7:05
